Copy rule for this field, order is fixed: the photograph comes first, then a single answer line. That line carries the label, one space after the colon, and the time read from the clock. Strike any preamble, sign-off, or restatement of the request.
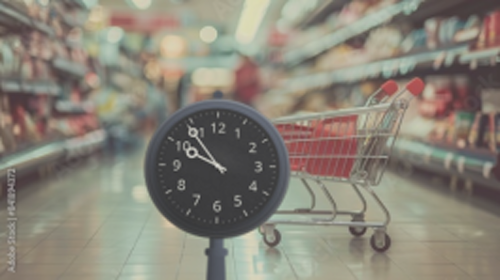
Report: 9:54
